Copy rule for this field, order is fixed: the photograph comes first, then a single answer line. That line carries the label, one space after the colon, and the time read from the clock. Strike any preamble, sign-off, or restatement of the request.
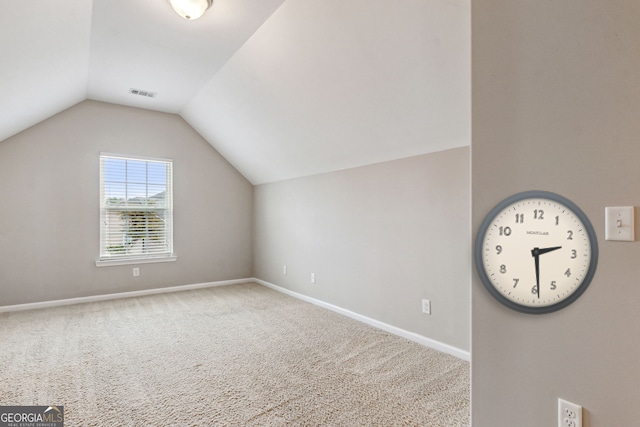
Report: 2:29
